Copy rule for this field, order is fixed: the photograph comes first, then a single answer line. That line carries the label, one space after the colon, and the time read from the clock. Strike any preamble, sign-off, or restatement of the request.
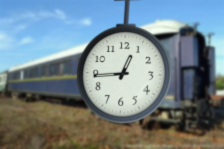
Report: 12:44
